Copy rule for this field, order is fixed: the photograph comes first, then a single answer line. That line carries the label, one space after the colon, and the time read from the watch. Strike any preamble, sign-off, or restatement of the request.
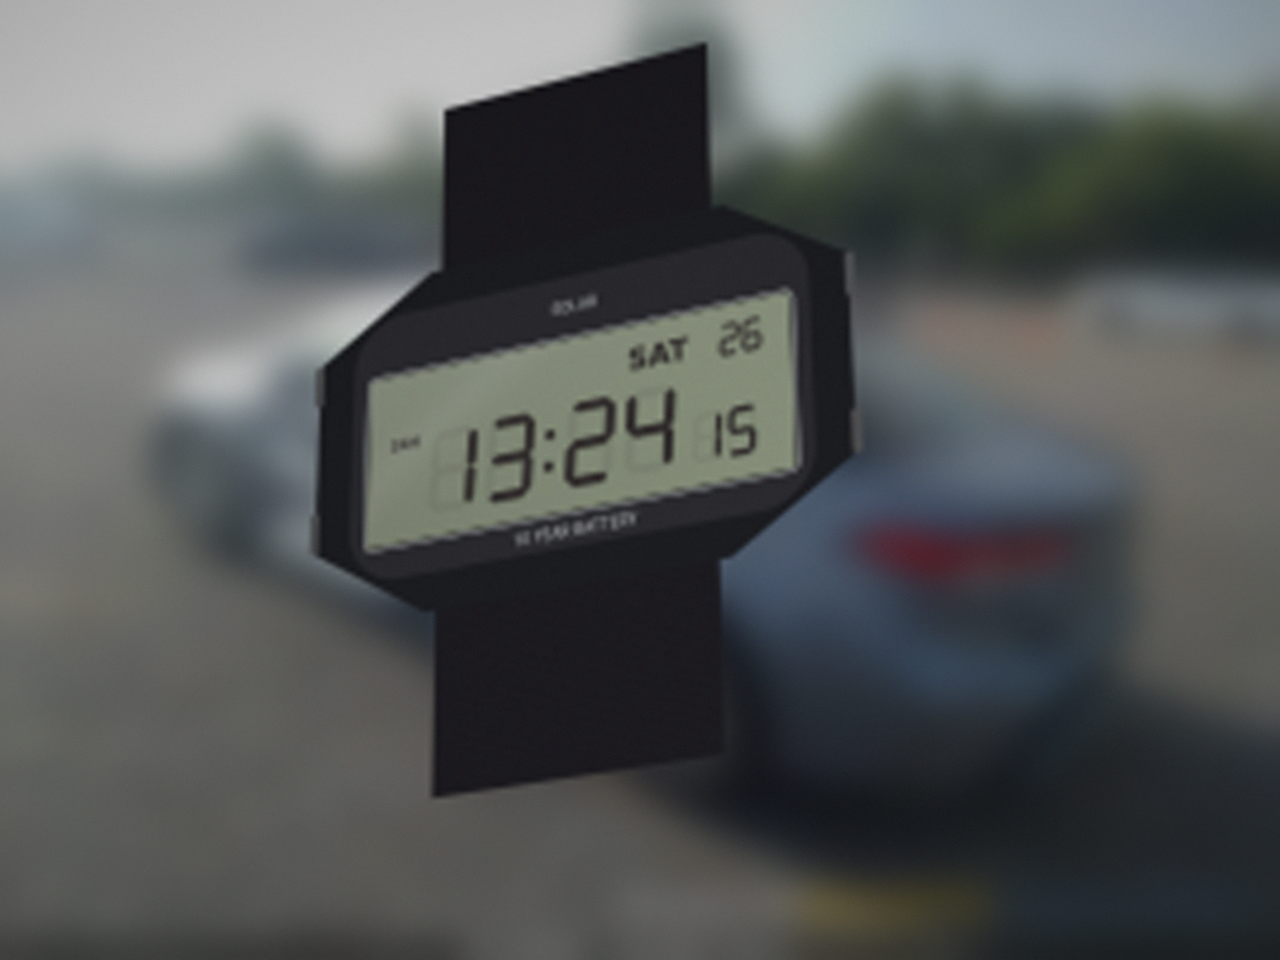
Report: 13:24:15
